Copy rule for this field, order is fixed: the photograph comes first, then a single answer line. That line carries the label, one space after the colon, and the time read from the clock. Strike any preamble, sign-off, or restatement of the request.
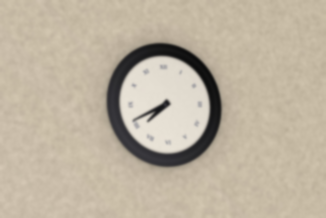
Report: 7:41
